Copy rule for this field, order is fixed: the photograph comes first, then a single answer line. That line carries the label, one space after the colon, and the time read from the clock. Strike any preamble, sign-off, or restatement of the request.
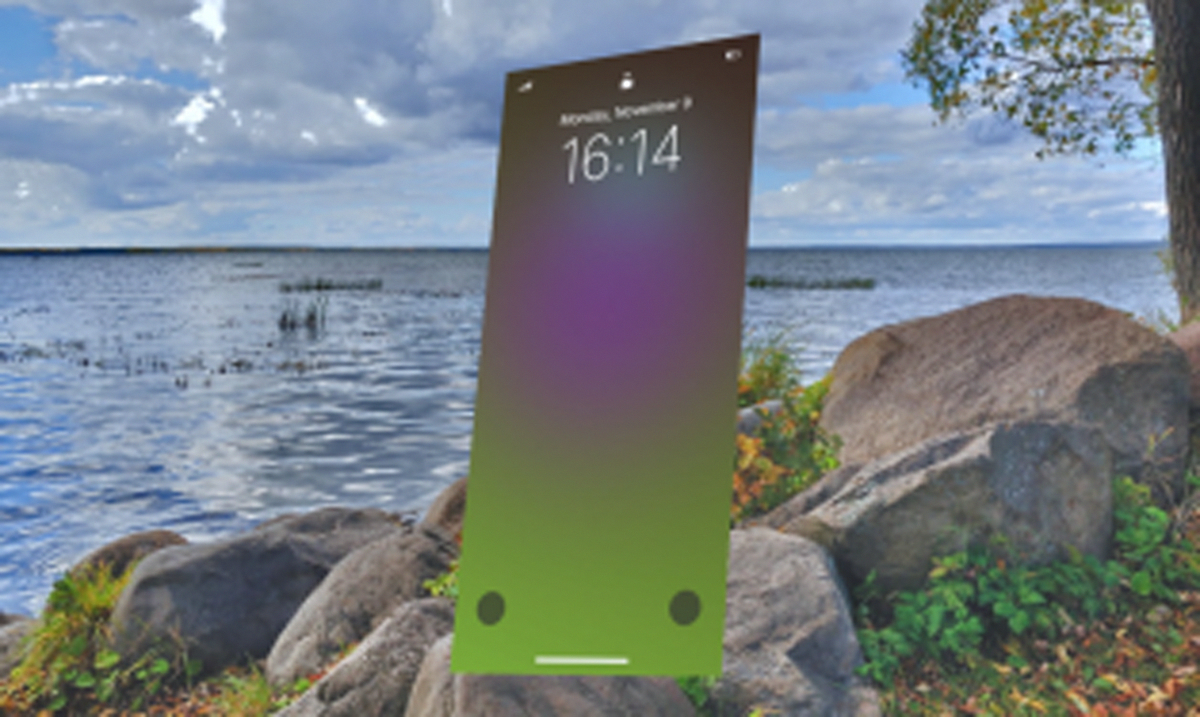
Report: 16:14
